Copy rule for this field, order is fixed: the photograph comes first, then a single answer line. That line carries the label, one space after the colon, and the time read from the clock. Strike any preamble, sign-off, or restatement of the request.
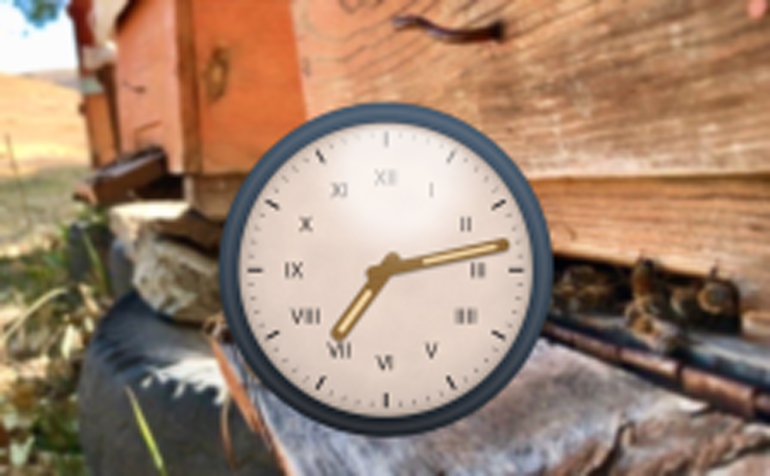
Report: 7:13
